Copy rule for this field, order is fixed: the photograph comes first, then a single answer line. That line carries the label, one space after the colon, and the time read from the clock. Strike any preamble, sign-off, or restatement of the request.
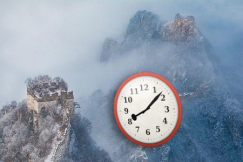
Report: 8:08
